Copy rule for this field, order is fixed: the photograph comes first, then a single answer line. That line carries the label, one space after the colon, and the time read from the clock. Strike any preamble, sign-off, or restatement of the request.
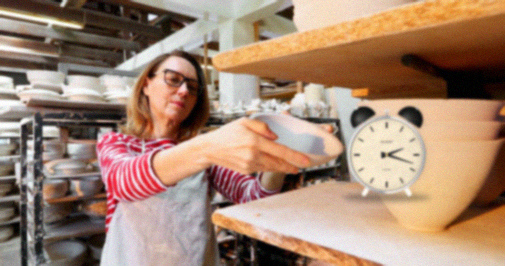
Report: 2:18
